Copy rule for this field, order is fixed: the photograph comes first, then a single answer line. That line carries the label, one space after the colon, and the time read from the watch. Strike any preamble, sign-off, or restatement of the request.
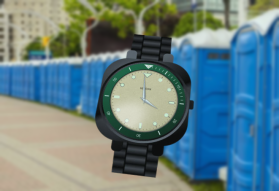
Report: 3:59
